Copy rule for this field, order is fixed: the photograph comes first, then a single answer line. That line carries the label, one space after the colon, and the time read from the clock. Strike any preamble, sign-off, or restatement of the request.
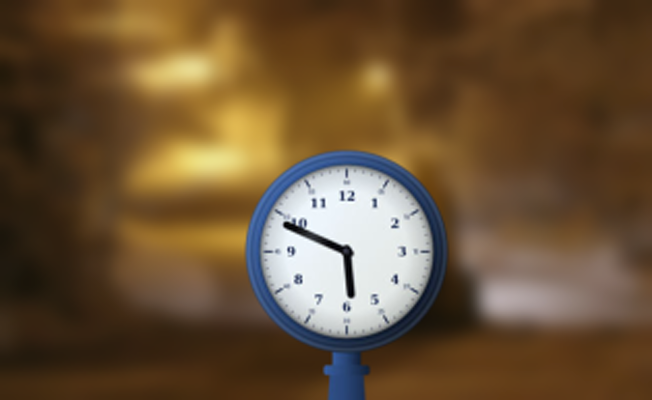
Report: 5:49
